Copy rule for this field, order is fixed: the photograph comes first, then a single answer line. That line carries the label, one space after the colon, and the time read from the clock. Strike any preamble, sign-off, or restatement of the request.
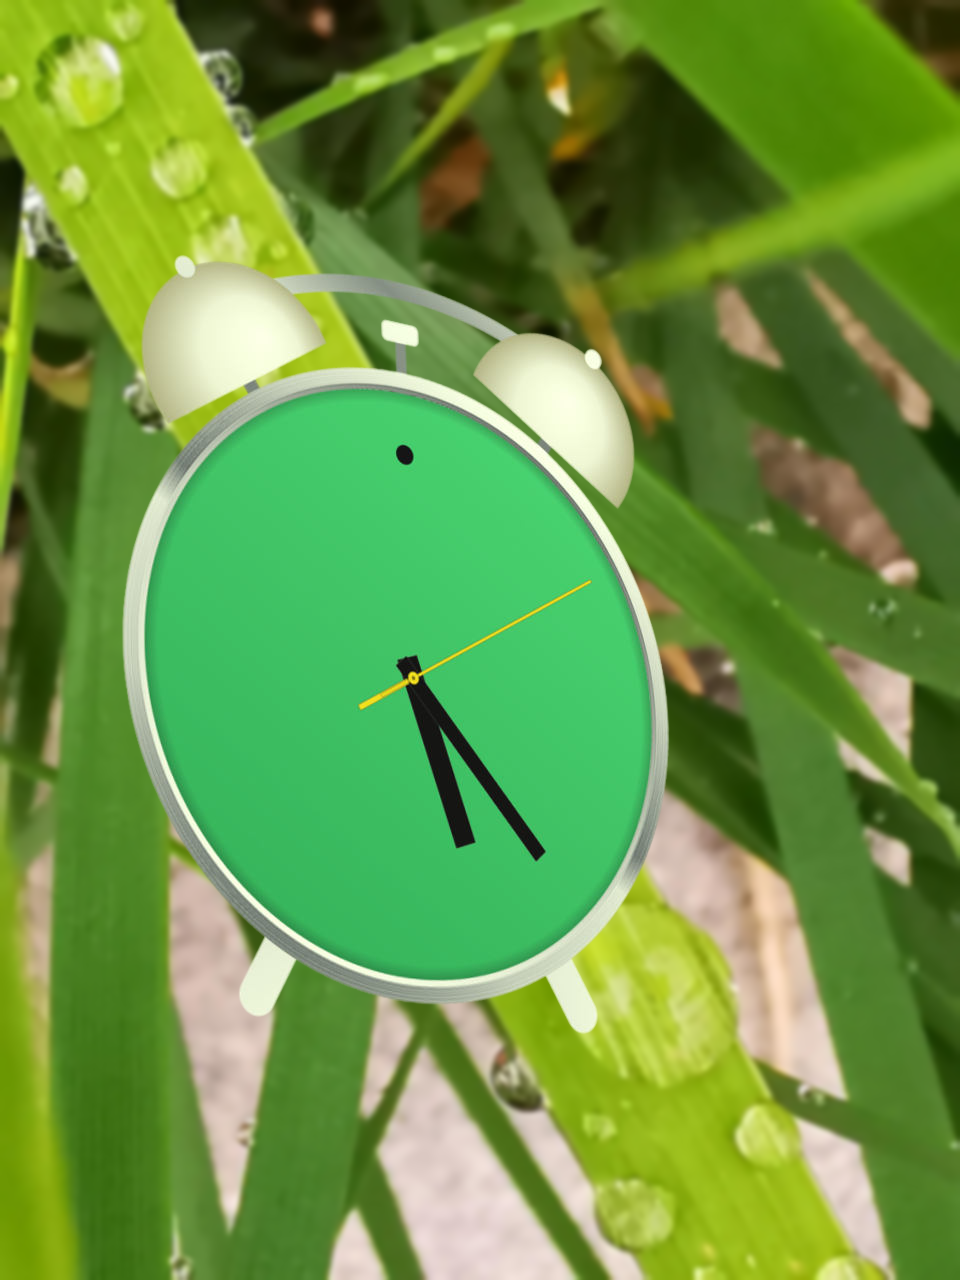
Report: 5:23:10
